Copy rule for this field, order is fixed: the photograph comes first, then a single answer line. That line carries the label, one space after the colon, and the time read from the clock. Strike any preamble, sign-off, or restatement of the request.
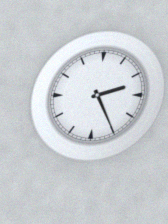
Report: 2:25
